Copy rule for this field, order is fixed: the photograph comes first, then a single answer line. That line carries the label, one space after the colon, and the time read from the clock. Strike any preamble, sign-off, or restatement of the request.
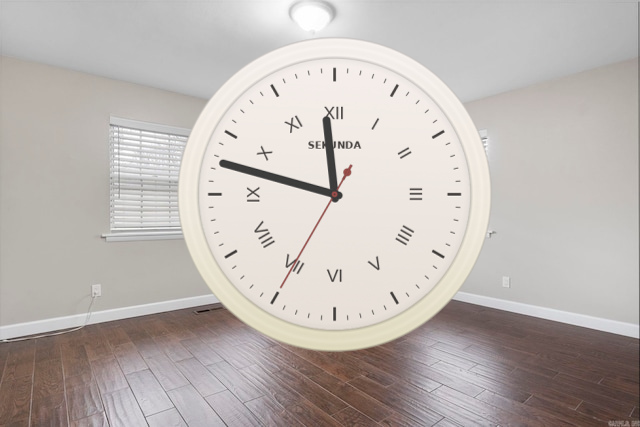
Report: 11:47:35
